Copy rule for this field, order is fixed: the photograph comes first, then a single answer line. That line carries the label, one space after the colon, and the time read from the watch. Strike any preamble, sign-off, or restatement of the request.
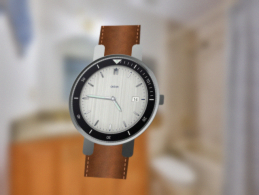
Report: 4:46
